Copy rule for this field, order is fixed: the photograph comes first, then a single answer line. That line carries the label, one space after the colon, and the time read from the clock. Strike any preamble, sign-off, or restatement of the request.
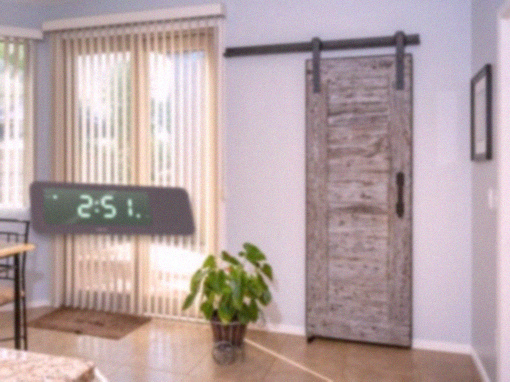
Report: 2:51
